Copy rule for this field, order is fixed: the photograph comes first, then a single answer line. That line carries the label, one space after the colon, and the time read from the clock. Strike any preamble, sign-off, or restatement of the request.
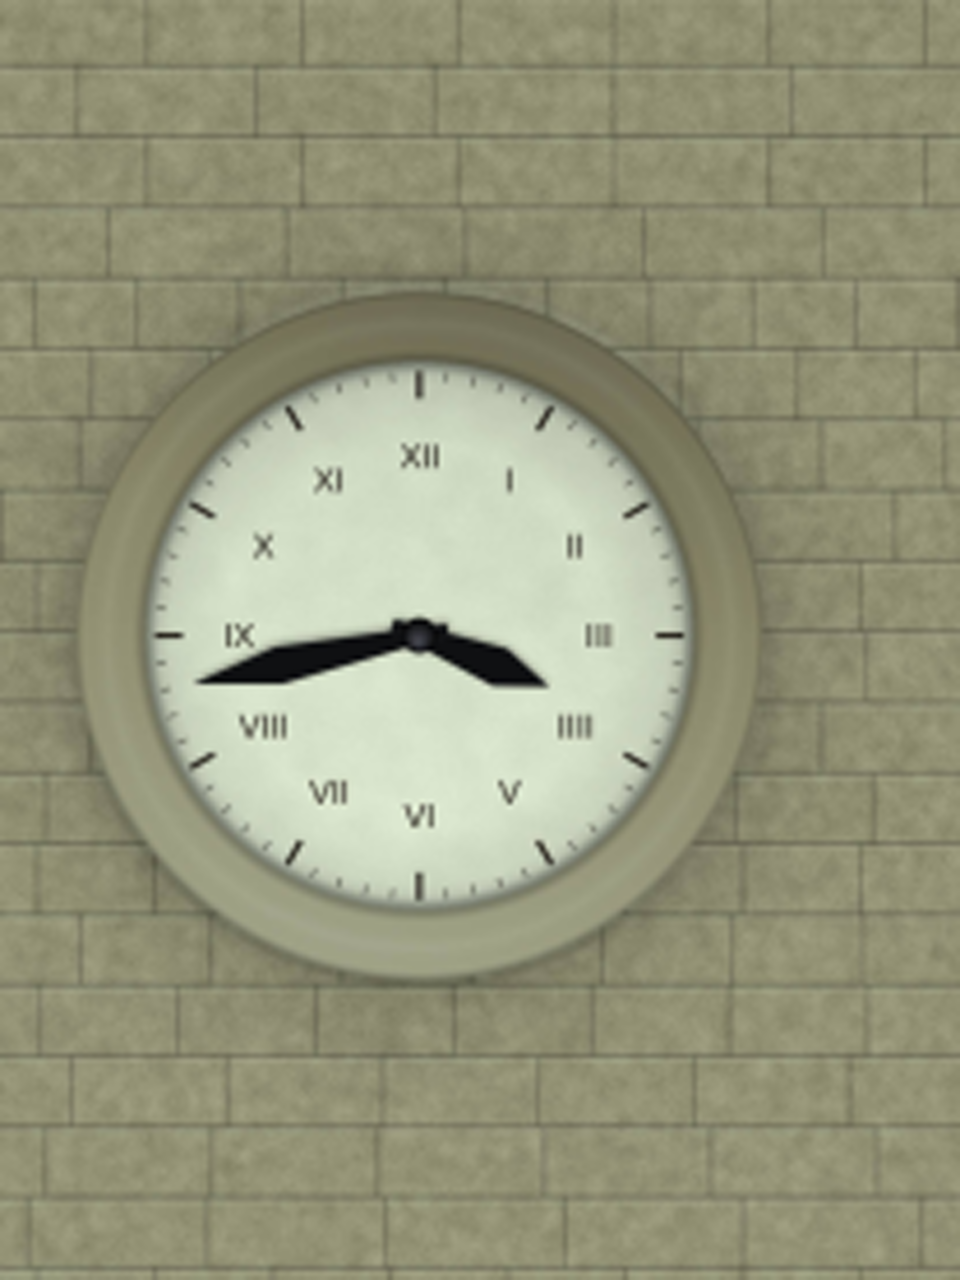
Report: 3:43
